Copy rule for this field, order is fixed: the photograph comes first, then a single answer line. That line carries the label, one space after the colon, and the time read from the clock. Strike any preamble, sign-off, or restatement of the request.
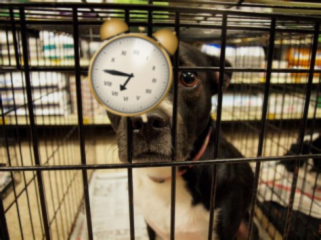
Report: 6:45
